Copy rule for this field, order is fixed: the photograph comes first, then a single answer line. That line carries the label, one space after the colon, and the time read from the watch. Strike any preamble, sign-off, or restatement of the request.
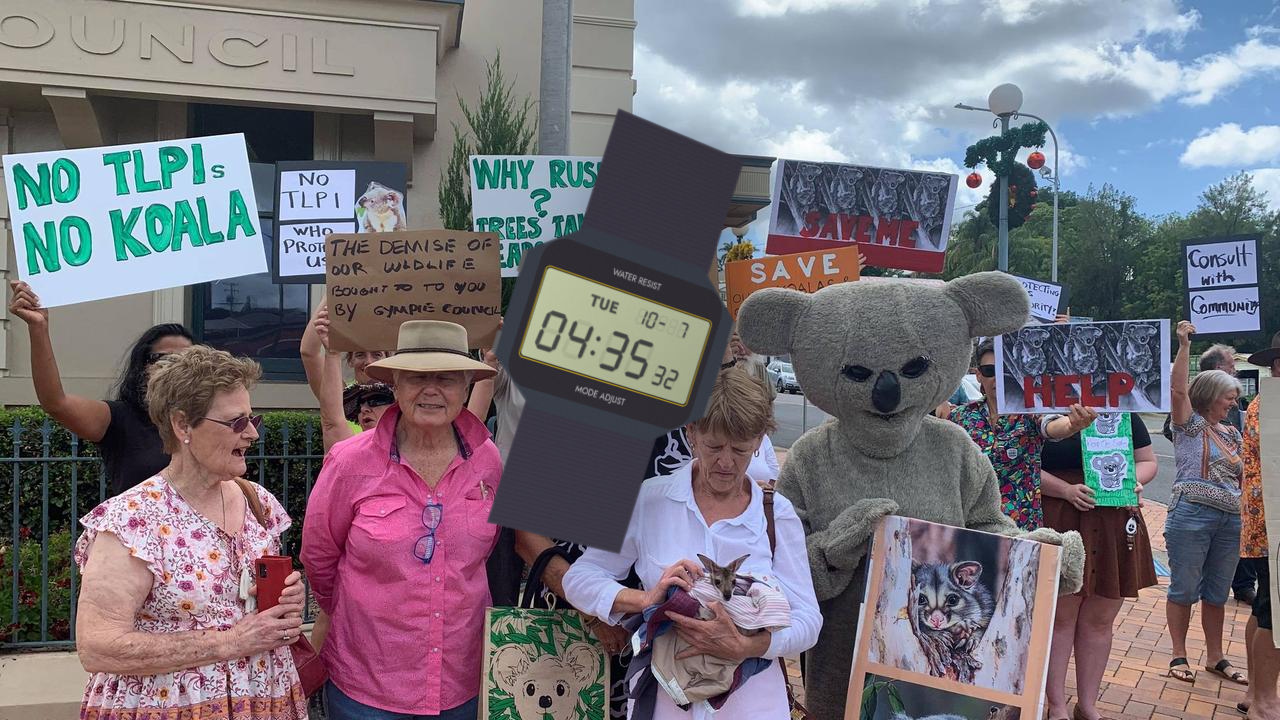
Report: 4:35:32
